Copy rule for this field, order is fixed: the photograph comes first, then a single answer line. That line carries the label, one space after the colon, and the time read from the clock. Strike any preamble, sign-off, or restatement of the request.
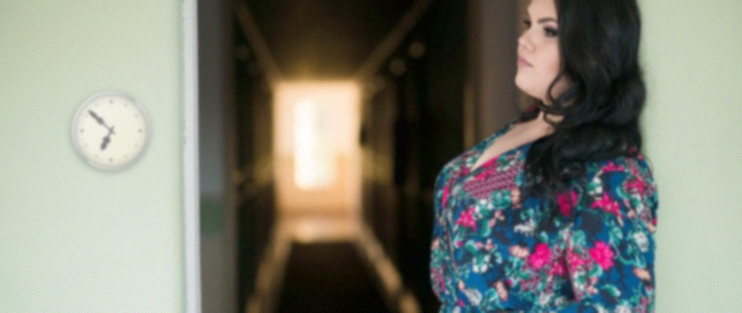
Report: 6:52
